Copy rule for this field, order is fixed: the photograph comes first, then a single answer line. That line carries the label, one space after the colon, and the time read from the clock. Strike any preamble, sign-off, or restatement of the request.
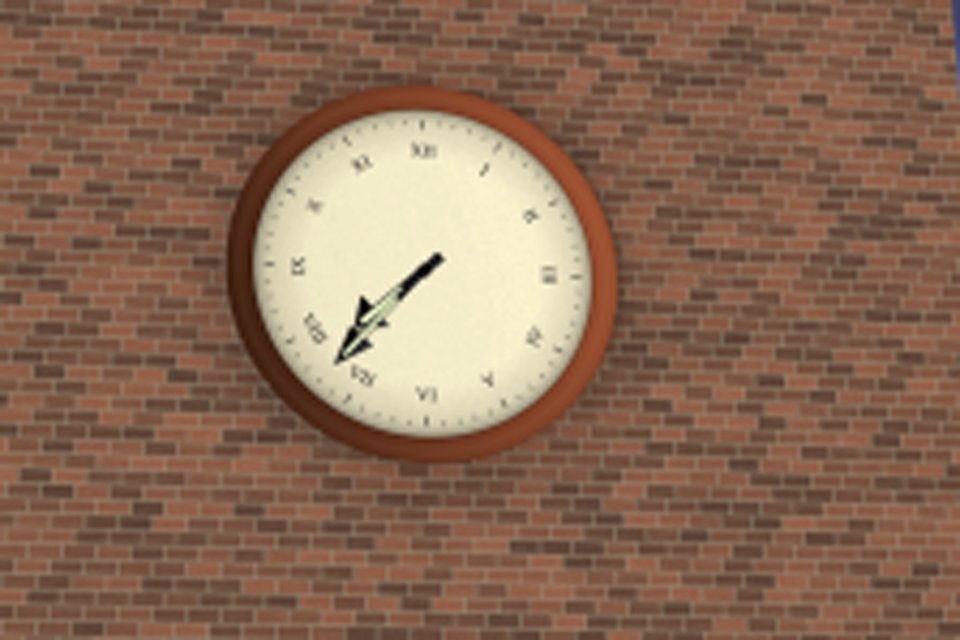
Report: 7:37
